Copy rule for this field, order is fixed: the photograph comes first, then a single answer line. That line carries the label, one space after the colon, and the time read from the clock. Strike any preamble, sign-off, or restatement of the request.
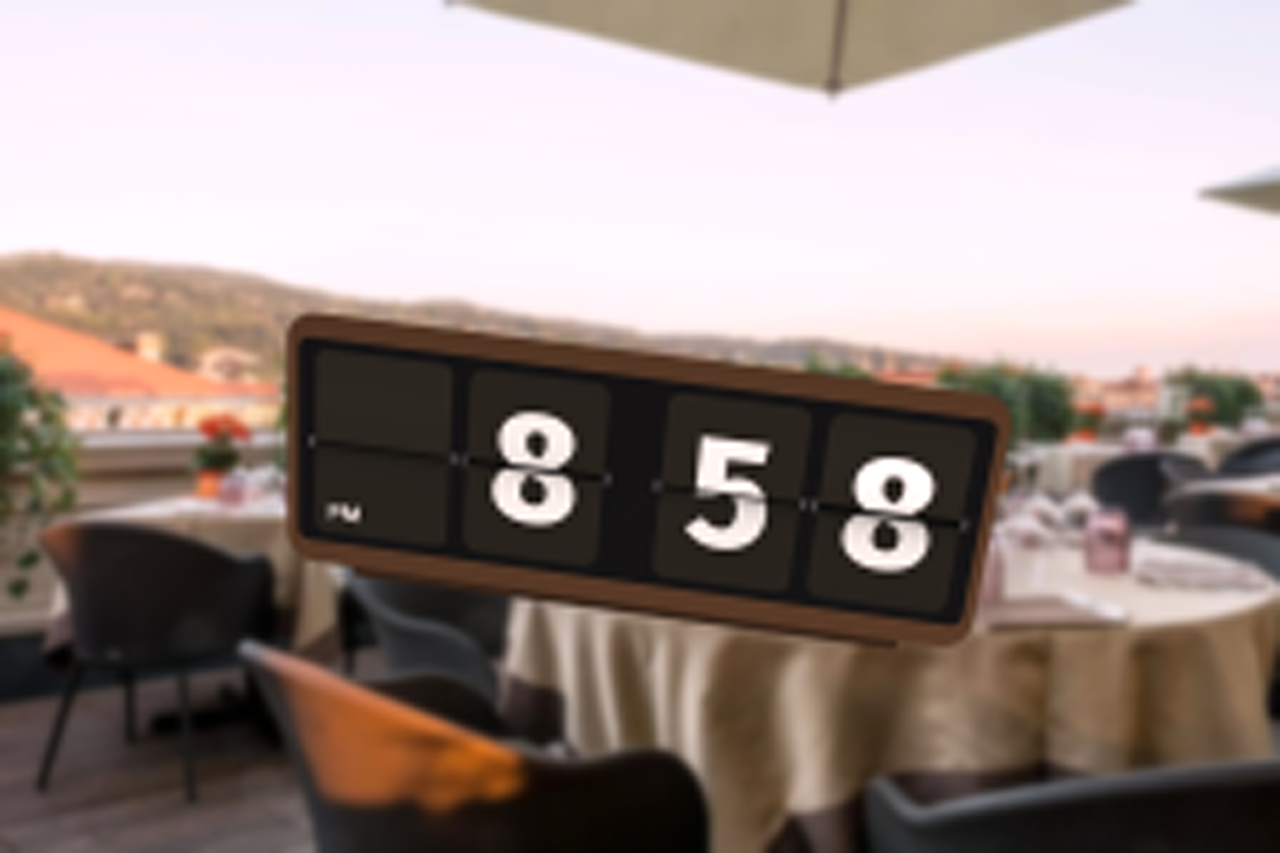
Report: 8:58
